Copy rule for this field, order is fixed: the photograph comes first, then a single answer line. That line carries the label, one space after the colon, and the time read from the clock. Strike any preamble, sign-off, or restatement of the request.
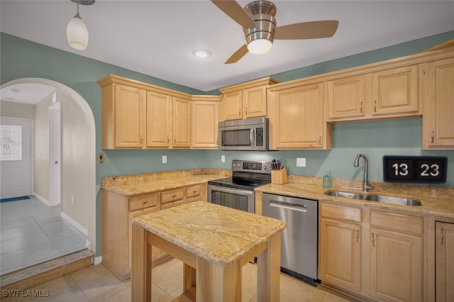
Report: 13:23
